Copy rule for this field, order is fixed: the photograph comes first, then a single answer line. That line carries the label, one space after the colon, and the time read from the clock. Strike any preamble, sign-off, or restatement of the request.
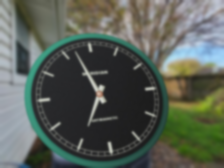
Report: 6:57
